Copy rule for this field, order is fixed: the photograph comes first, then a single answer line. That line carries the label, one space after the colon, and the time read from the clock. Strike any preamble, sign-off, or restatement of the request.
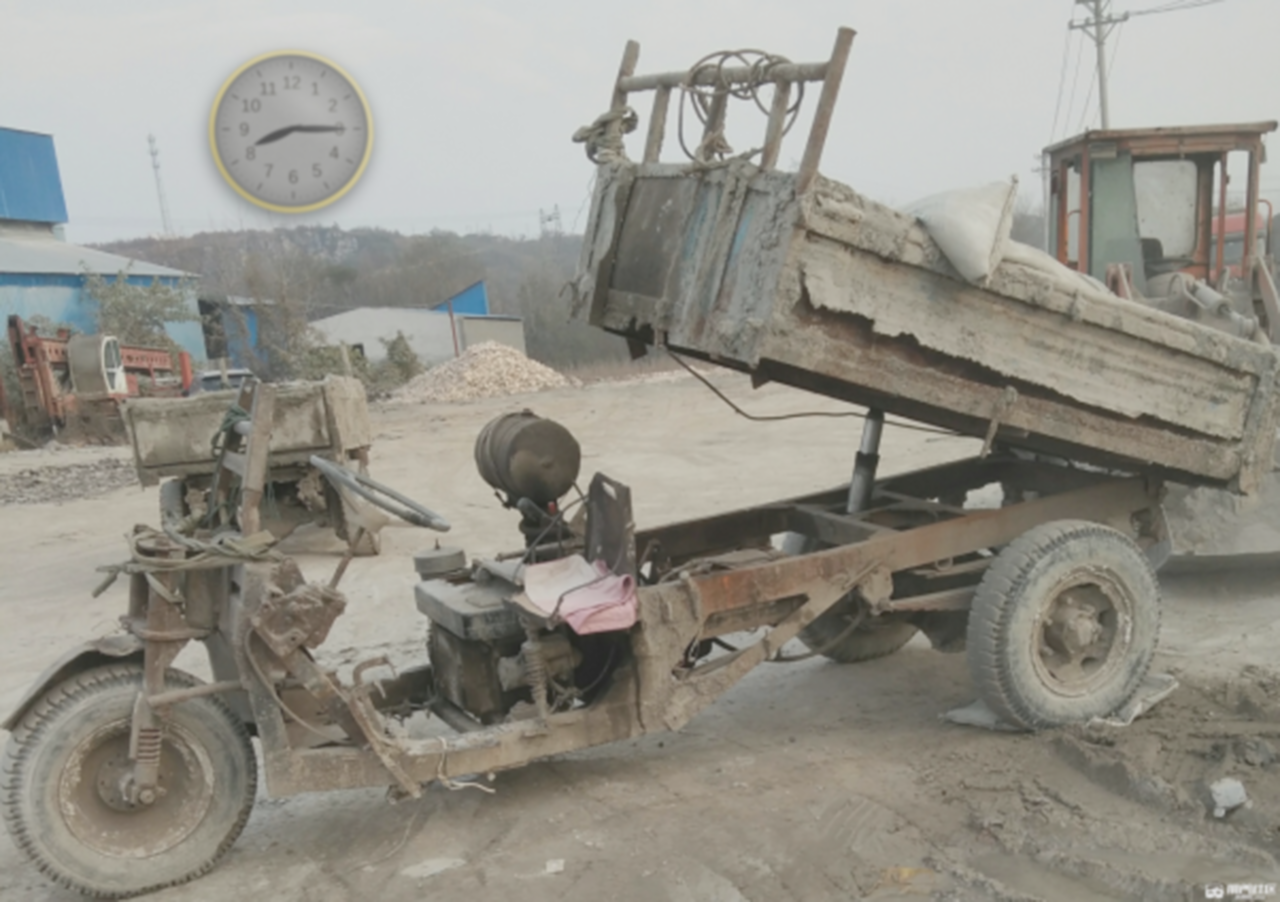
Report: 8:15
